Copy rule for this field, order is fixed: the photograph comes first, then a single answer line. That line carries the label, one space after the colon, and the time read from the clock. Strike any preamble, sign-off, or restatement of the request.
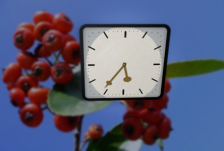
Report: 5:36
